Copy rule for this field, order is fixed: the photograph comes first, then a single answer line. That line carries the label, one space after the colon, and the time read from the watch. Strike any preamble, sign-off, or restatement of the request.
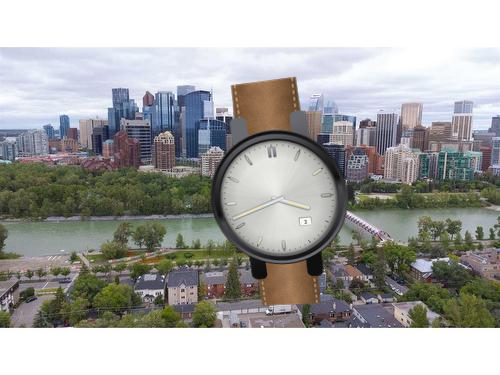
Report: 3:42
